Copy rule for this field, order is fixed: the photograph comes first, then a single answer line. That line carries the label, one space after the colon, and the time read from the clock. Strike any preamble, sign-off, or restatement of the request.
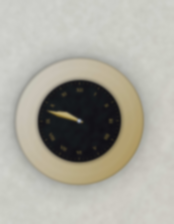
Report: 9:48
